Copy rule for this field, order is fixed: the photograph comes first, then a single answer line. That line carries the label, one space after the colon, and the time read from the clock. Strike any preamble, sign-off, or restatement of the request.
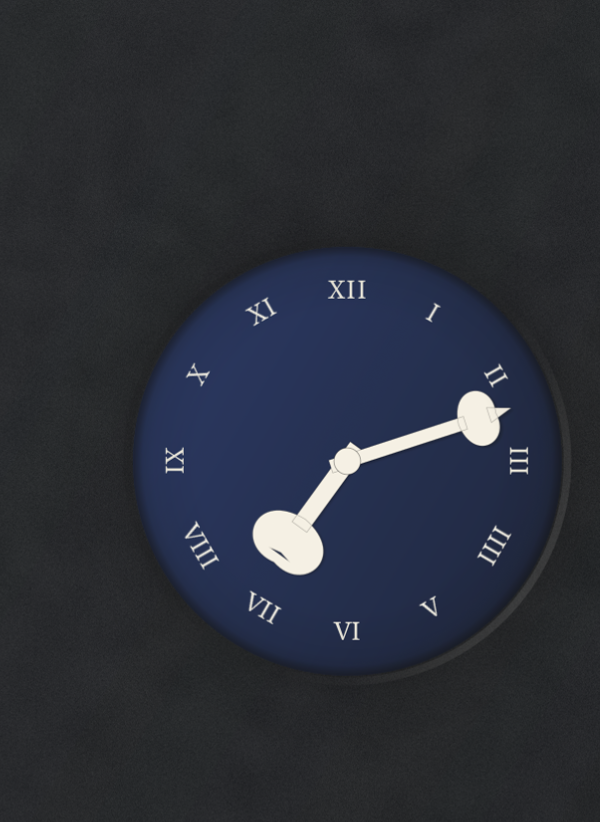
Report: 7:12
